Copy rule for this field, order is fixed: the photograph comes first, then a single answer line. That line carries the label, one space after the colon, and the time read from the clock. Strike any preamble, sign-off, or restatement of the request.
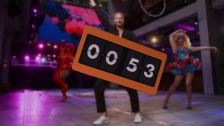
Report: 0:53
